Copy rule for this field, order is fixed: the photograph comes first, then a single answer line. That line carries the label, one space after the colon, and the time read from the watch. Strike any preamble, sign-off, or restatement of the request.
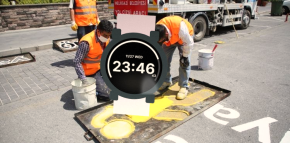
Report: 23:46
